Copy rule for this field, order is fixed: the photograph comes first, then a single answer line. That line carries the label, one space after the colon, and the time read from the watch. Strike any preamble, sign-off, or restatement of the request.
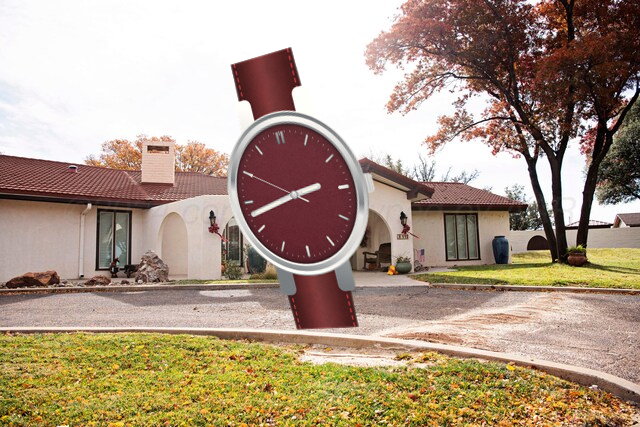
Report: 2:42:50
